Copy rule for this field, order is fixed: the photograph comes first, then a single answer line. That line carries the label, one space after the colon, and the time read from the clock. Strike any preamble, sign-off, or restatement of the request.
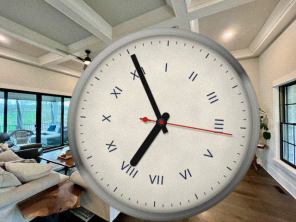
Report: 8:00:21
